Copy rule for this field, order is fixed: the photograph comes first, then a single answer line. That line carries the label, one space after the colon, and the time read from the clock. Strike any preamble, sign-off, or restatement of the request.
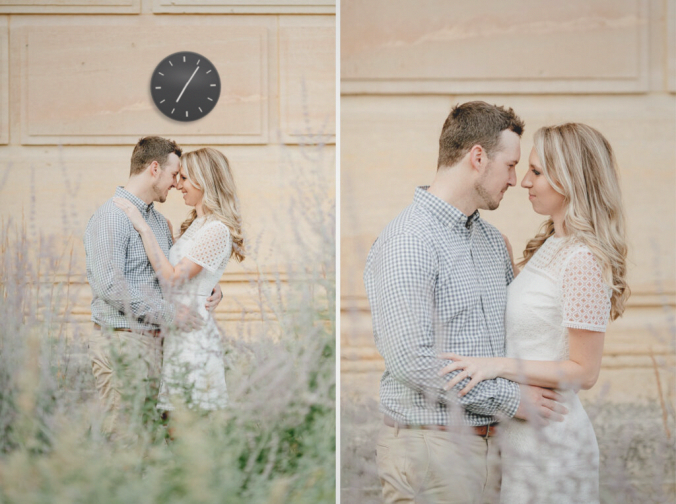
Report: 7:06
